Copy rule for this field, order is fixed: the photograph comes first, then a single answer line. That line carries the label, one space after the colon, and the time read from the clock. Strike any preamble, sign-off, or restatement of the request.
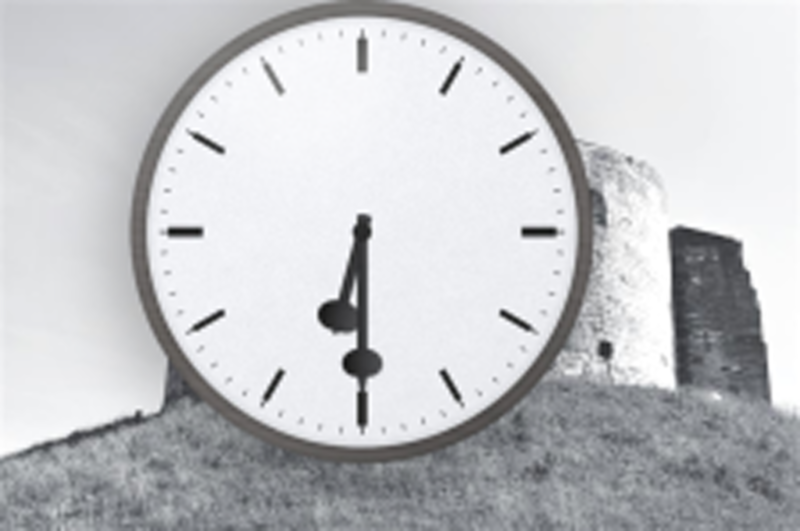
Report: 6:30
